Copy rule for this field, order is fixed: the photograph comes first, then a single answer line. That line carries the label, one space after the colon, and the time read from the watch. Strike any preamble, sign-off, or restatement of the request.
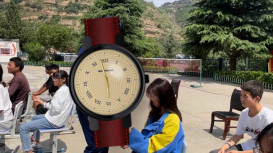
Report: 5:58
